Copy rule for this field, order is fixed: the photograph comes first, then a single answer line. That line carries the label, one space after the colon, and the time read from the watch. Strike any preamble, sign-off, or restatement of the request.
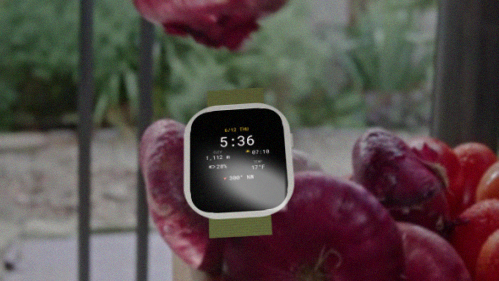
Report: 5:36
